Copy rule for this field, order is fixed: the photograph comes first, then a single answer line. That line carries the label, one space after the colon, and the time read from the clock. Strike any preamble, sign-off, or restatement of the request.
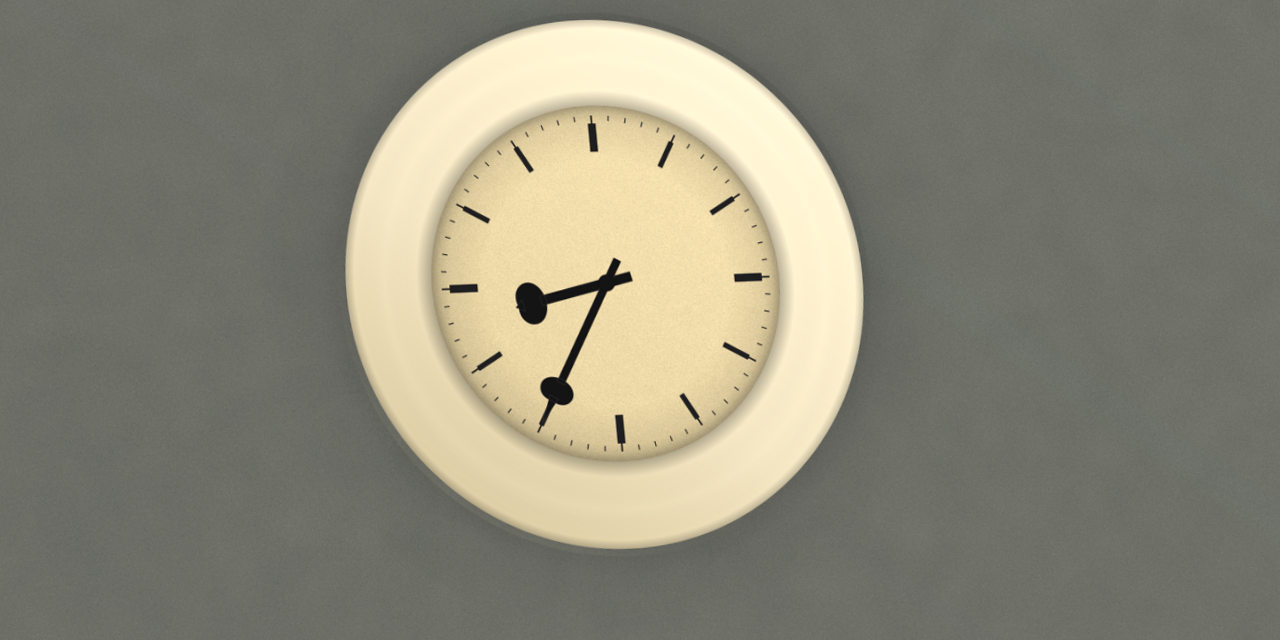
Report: 8:35
